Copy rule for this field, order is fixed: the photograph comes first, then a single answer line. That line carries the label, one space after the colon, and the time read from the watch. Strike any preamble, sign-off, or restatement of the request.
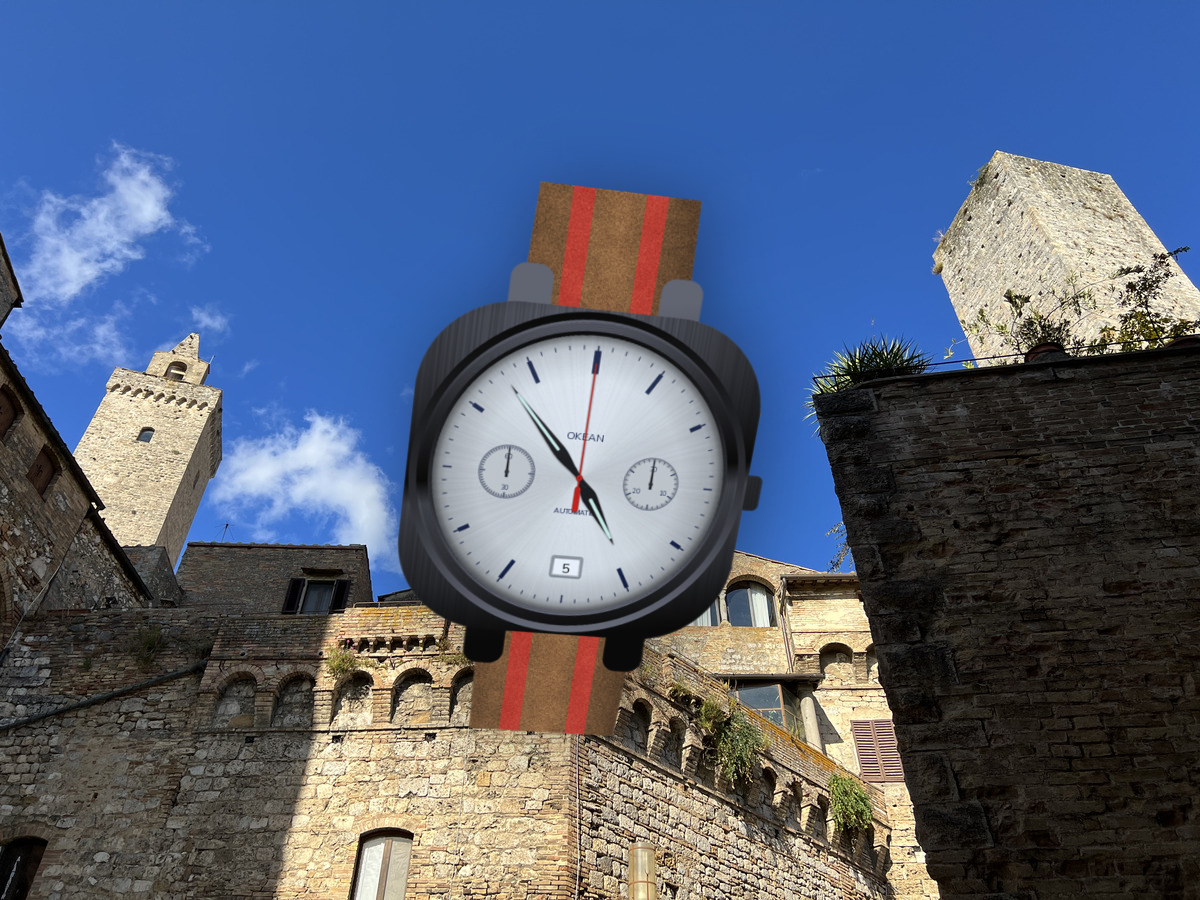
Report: 4:53
